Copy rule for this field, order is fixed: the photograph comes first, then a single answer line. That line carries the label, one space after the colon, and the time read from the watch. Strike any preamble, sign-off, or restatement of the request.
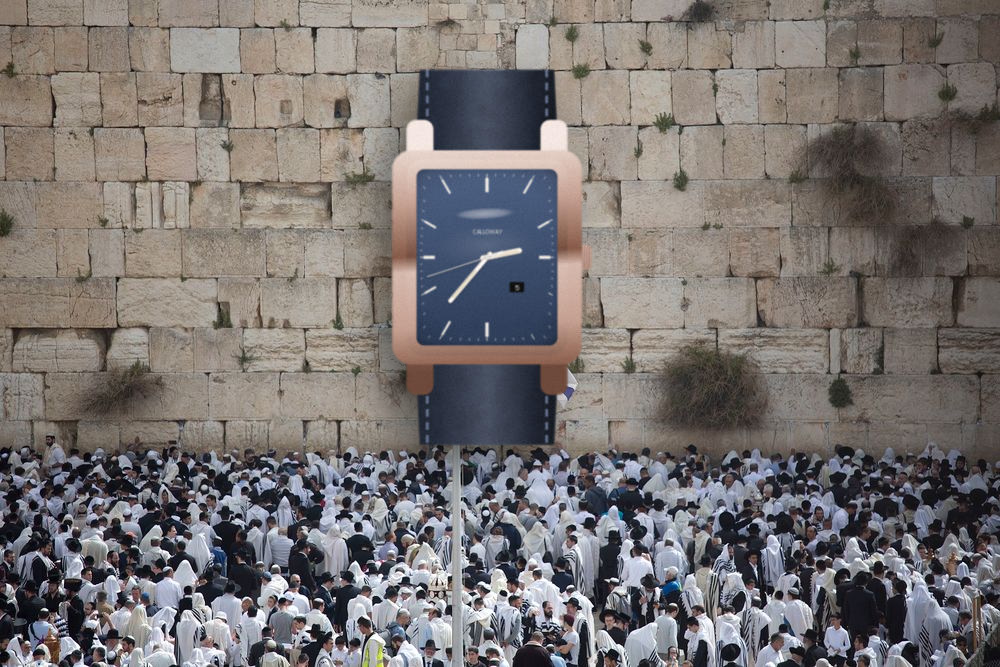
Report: 2:36:42
